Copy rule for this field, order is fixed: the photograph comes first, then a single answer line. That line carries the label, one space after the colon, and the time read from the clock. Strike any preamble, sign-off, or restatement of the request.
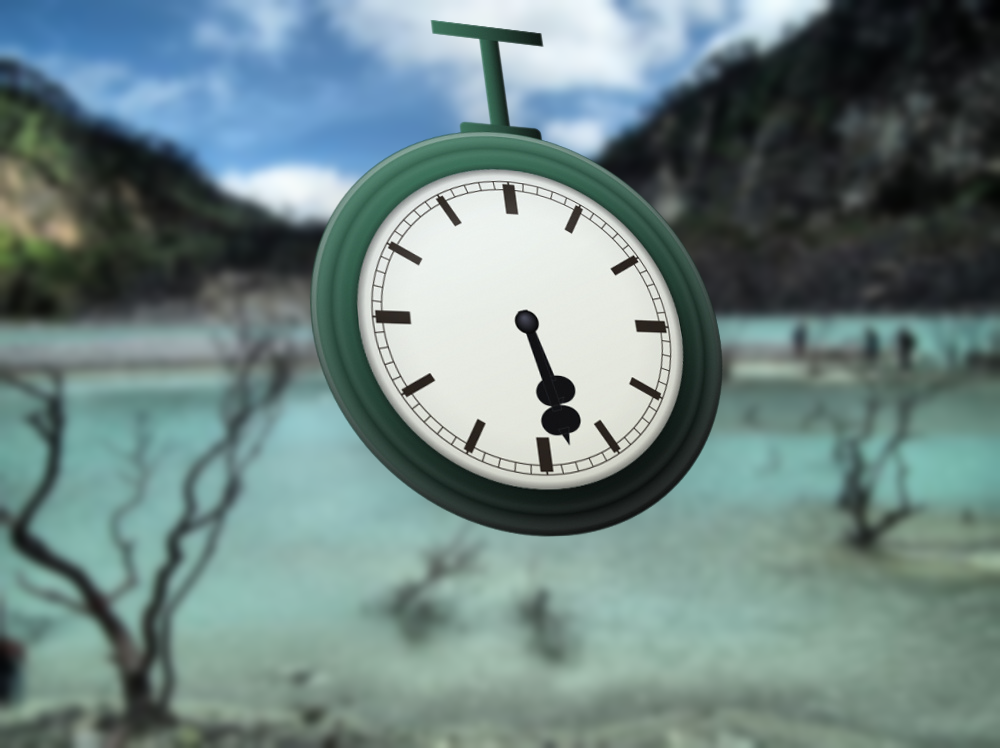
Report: 5:28
